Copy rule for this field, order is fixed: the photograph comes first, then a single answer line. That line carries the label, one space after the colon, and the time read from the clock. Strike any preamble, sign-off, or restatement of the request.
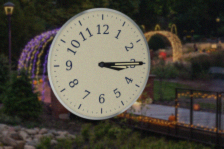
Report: 3:15
